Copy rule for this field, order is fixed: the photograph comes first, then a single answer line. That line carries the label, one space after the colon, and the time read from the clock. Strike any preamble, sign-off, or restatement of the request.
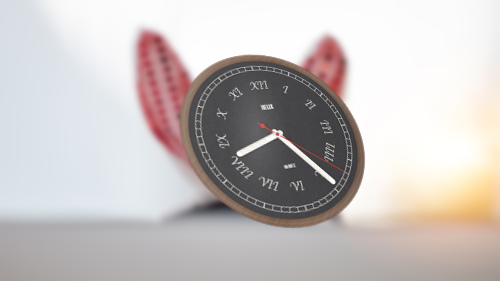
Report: 8:24:22
